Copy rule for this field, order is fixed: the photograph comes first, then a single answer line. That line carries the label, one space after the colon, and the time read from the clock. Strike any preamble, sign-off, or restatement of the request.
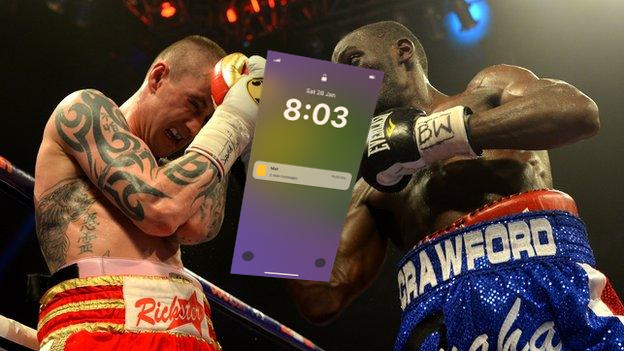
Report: 8:03
